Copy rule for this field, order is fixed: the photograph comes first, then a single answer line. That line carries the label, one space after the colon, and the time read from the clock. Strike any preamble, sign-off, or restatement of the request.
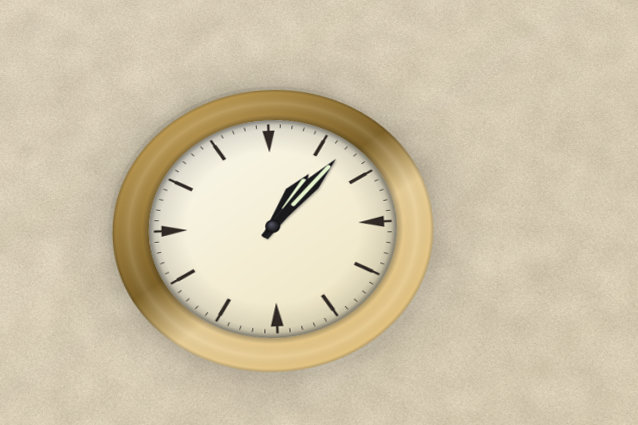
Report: 1:07
